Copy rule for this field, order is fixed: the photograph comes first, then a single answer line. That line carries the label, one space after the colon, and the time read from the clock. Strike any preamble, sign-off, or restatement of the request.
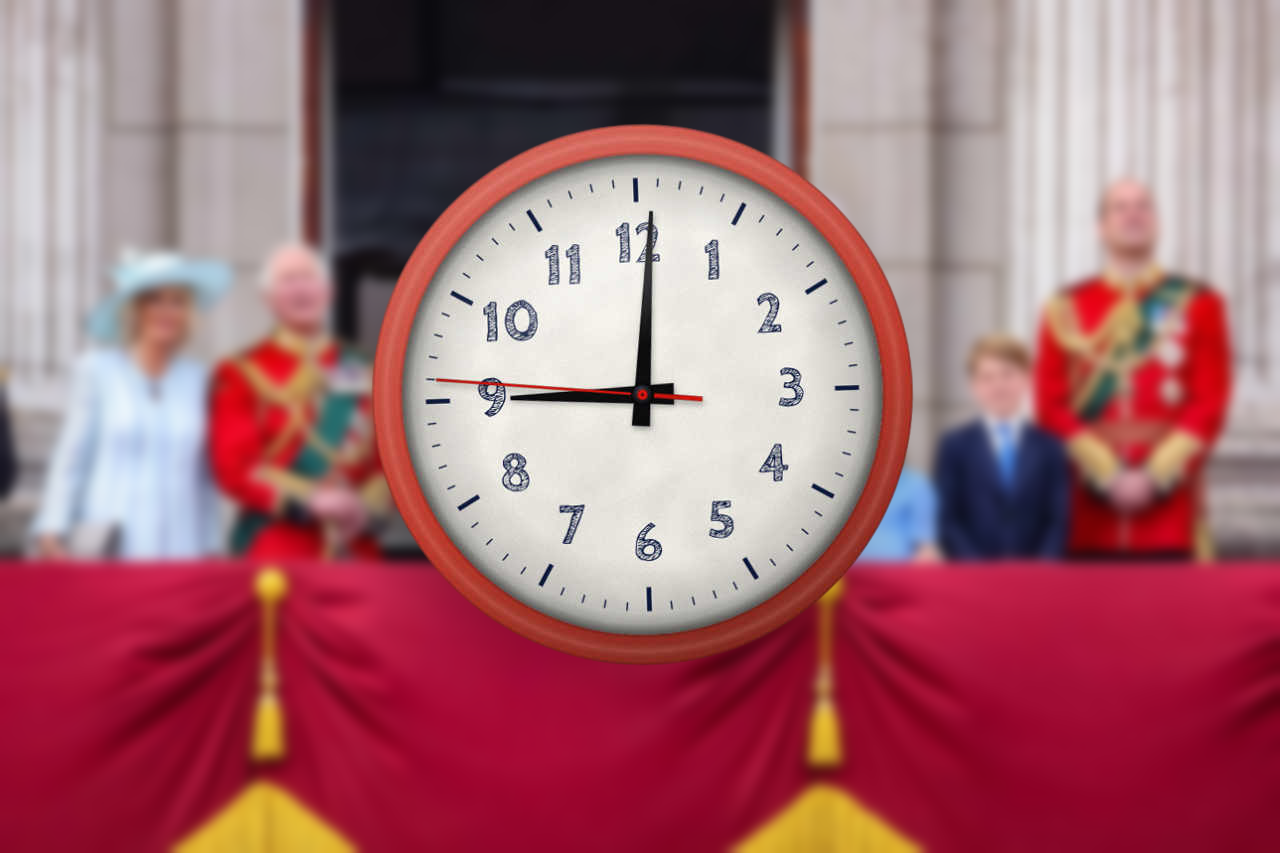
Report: 9:00:46
